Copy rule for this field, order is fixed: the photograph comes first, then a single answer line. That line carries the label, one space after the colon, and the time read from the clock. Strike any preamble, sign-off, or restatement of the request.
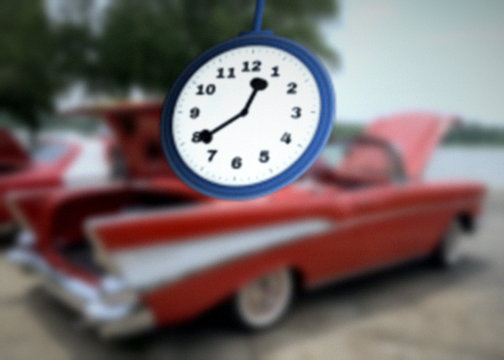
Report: 12:39
